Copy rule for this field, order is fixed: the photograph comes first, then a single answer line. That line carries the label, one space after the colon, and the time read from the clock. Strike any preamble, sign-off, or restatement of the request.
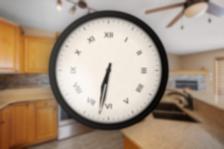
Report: 6:32
